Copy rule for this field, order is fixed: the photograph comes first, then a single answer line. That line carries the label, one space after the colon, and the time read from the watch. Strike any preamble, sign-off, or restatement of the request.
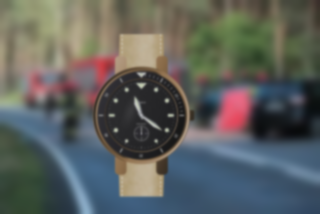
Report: 11:21
